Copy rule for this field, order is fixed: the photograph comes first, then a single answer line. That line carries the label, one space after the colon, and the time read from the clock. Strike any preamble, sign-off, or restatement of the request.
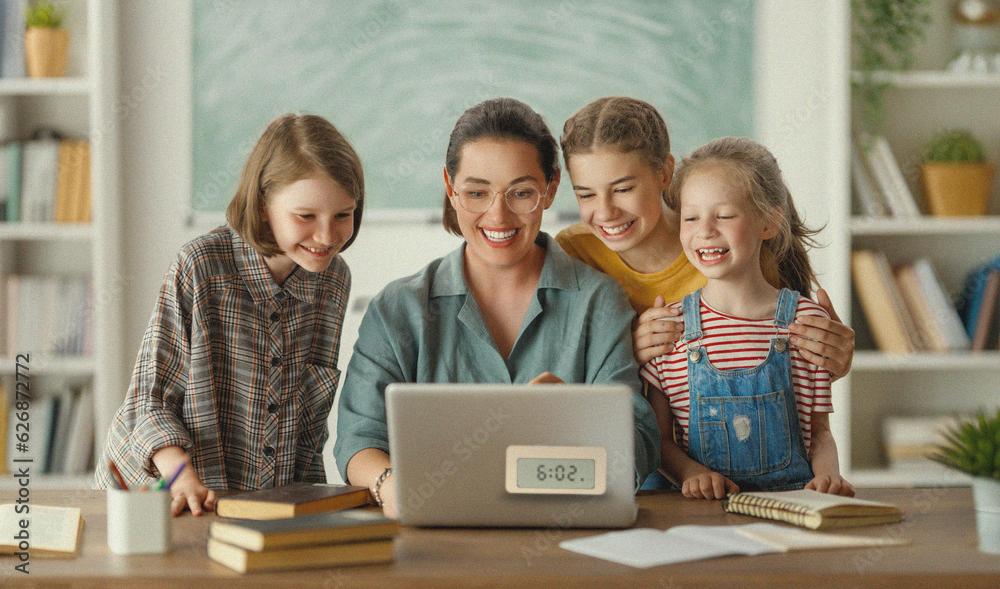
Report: 6:02
